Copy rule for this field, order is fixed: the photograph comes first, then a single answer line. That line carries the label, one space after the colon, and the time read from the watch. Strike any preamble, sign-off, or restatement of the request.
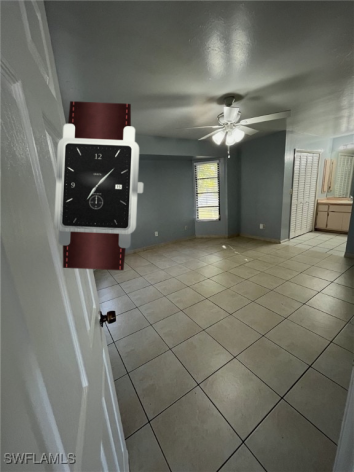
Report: 7:07
